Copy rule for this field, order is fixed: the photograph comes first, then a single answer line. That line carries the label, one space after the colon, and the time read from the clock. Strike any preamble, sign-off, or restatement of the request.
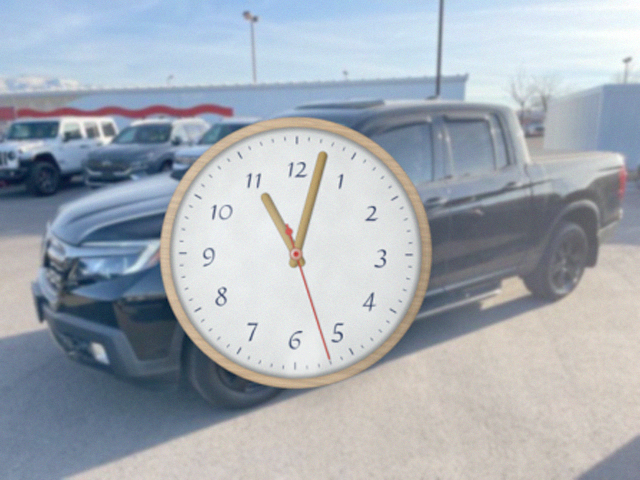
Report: 11:02:27
